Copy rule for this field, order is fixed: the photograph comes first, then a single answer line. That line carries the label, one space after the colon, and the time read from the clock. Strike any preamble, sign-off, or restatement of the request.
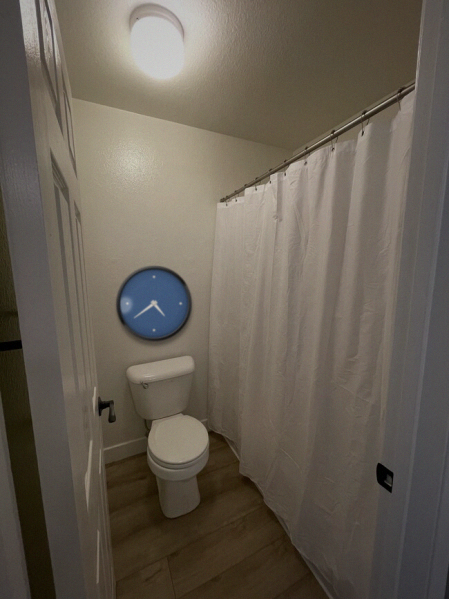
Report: 4:39
